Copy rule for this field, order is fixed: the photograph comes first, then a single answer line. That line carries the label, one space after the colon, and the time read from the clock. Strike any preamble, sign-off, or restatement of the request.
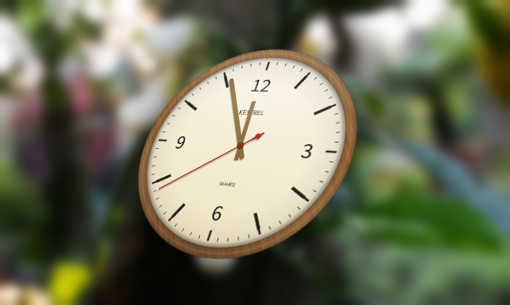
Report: 11:55:39
